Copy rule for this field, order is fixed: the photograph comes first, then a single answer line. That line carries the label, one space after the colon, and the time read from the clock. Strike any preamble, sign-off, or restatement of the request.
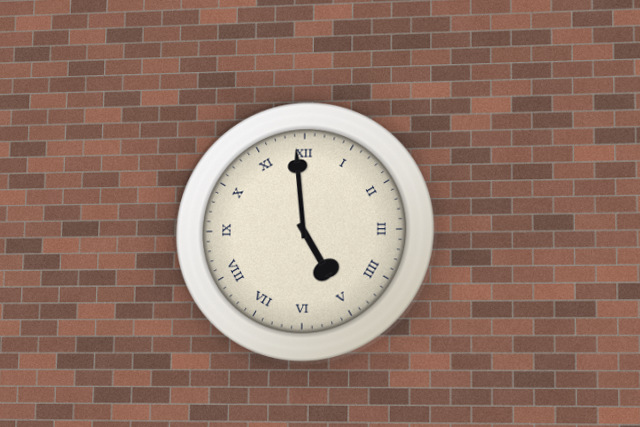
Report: 4:59
